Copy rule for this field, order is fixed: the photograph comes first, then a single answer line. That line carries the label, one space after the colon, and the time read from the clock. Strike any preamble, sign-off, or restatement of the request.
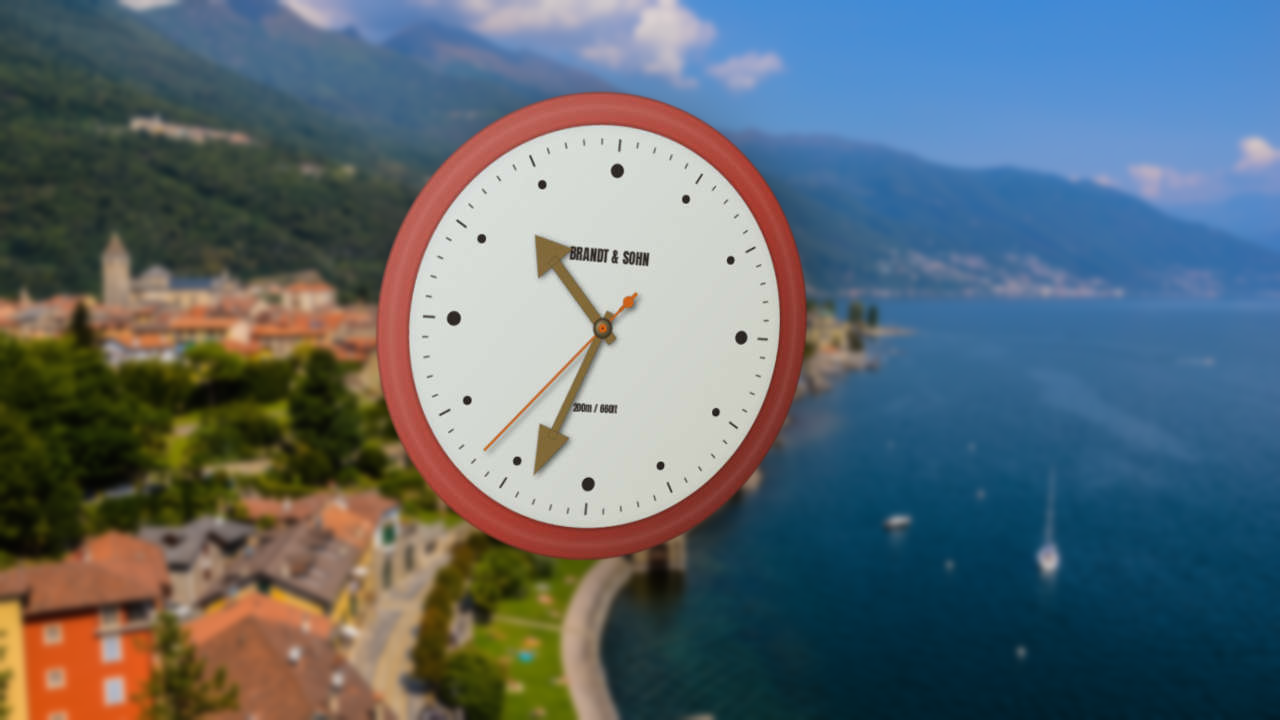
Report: 10:33:37
